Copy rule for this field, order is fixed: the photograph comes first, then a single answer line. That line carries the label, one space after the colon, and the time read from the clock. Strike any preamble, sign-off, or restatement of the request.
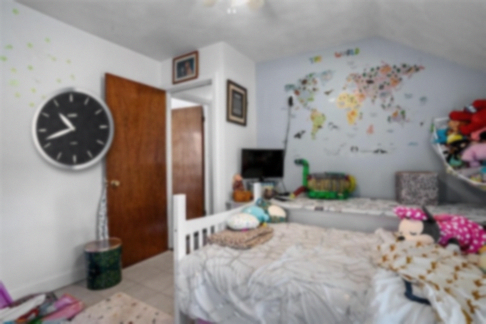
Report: 10:42
